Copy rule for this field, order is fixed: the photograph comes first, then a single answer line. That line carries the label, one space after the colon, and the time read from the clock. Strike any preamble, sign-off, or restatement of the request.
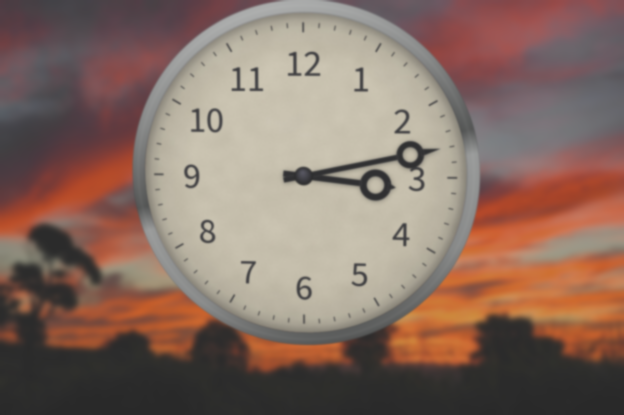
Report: 3:13
